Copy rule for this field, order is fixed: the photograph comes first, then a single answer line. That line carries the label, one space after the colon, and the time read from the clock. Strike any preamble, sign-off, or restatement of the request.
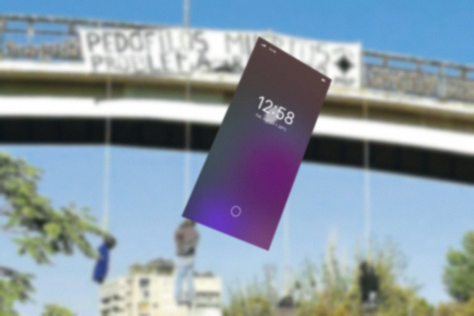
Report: 12:58
